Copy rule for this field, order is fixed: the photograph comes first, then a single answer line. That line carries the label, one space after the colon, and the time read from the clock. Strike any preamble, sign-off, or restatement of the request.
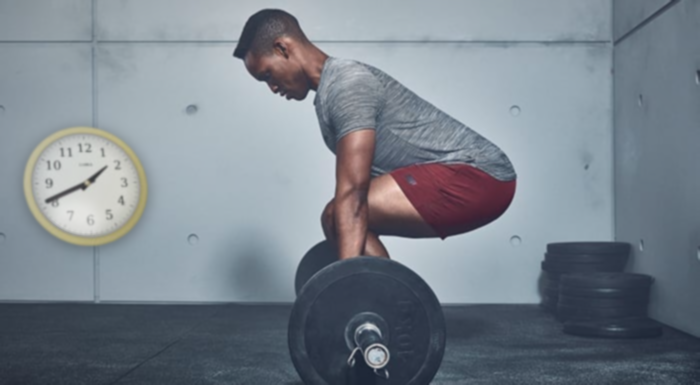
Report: 1:41
